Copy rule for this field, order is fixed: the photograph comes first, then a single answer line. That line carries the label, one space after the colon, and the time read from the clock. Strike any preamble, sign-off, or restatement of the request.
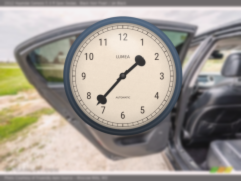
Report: 1:37
